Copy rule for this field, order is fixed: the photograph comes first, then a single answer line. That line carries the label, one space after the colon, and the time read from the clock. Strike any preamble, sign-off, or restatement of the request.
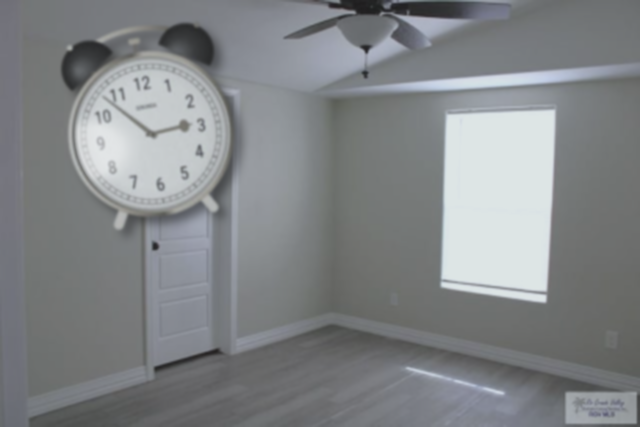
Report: 2:53
